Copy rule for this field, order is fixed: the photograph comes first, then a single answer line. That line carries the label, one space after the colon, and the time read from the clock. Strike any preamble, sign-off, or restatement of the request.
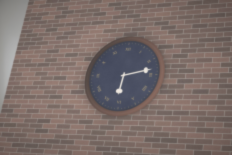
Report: 6:13
